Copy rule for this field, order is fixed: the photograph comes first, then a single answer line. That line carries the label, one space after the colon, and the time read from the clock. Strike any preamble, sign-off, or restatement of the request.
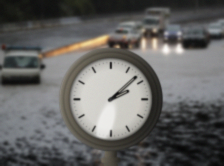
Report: 2:08
